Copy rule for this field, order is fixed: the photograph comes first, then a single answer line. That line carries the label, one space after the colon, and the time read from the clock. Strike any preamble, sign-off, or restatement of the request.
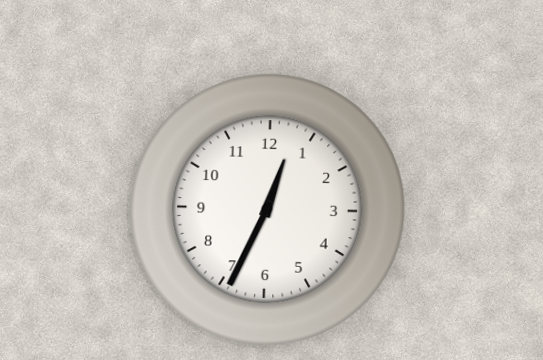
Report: 12:34
